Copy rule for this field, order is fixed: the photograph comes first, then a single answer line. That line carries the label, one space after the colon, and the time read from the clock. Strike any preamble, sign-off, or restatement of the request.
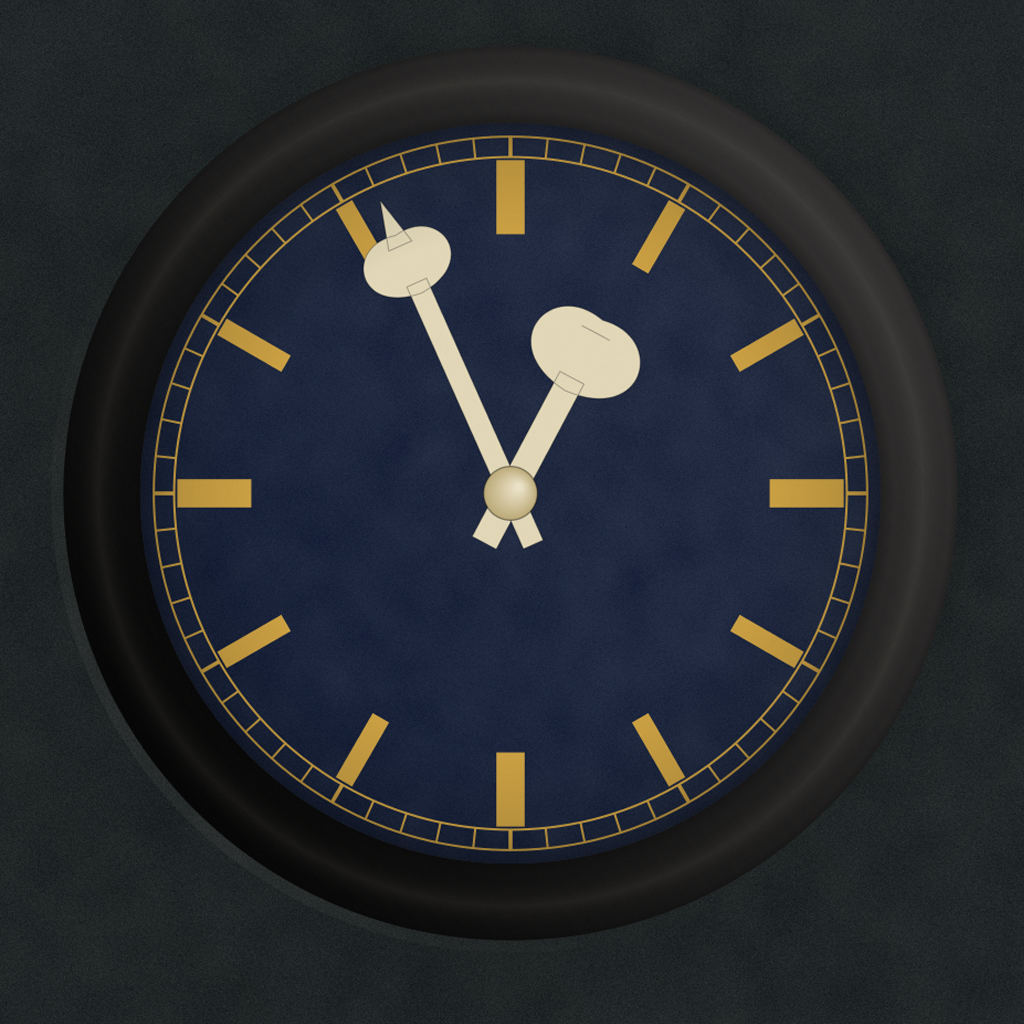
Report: 12:56
